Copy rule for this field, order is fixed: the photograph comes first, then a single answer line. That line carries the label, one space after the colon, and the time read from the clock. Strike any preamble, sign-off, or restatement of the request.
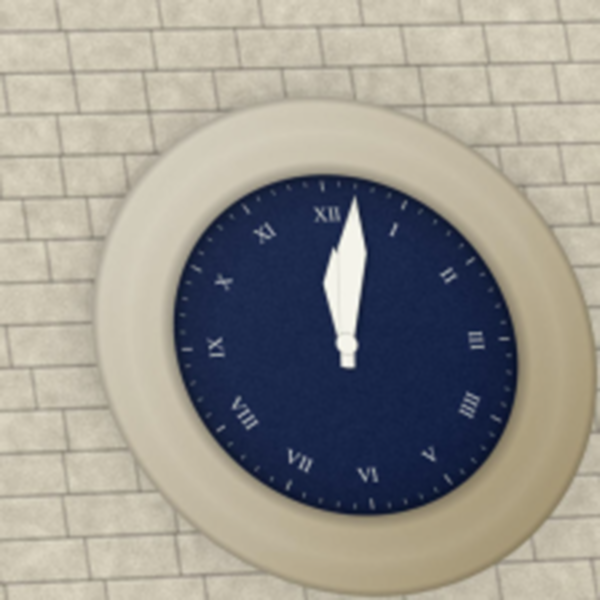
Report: 12:02
